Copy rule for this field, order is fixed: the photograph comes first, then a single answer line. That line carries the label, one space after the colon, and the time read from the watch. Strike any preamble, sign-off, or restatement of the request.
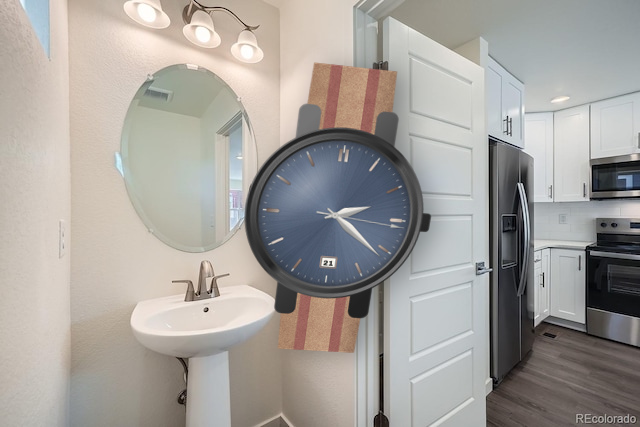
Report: 2:21:16
